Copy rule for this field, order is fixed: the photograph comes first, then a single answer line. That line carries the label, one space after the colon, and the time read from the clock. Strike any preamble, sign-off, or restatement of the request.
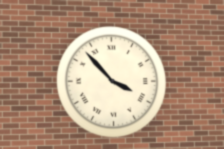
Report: 3:53
